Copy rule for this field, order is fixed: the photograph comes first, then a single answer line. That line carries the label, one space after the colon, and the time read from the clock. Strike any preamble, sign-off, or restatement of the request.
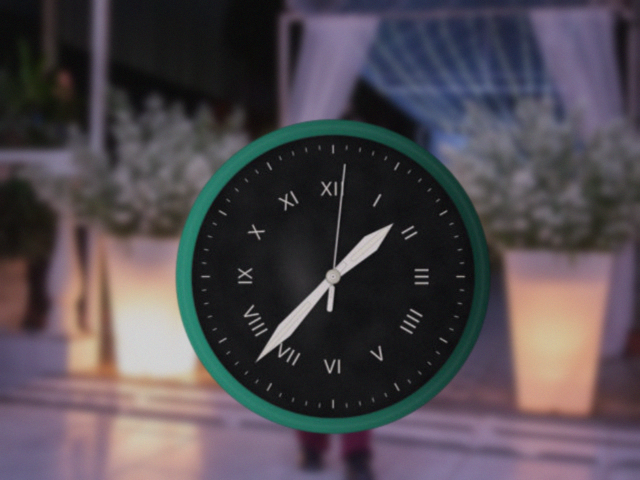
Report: 1:37:01
